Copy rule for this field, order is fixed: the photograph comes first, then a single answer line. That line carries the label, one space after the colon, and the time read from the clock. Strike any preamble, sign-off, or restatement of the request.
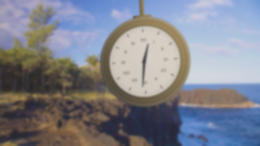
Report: 12:31
